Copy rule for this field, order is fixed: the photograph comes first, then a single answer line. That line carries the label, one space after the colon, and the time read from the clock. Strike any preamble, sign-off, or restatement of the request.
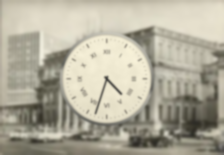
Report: 4:33
